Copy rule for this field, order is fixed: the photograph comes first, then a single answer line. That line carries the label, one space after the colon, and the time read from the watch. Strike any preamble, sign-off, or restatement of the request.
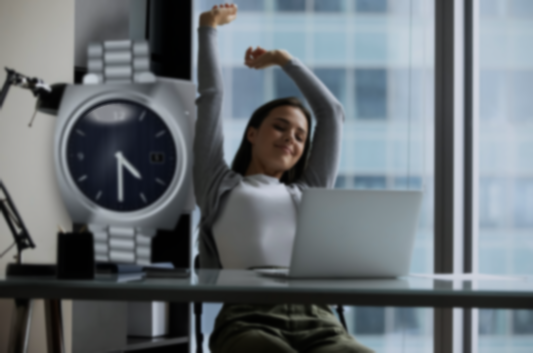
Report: 4:30
